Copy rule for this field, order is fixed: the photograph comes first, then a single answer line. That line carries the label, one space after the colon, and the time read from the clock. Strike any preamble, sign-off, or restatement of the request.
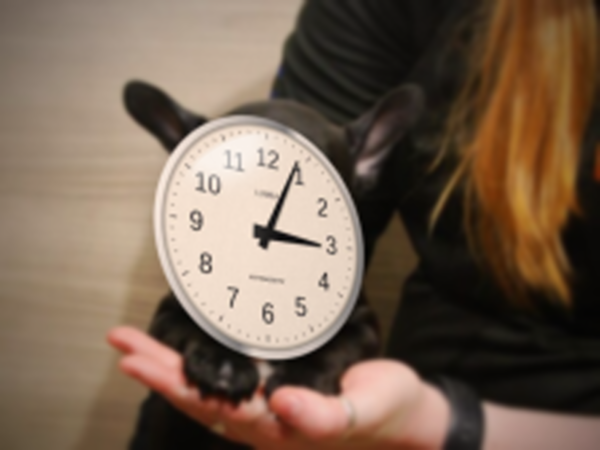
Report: 3:04
